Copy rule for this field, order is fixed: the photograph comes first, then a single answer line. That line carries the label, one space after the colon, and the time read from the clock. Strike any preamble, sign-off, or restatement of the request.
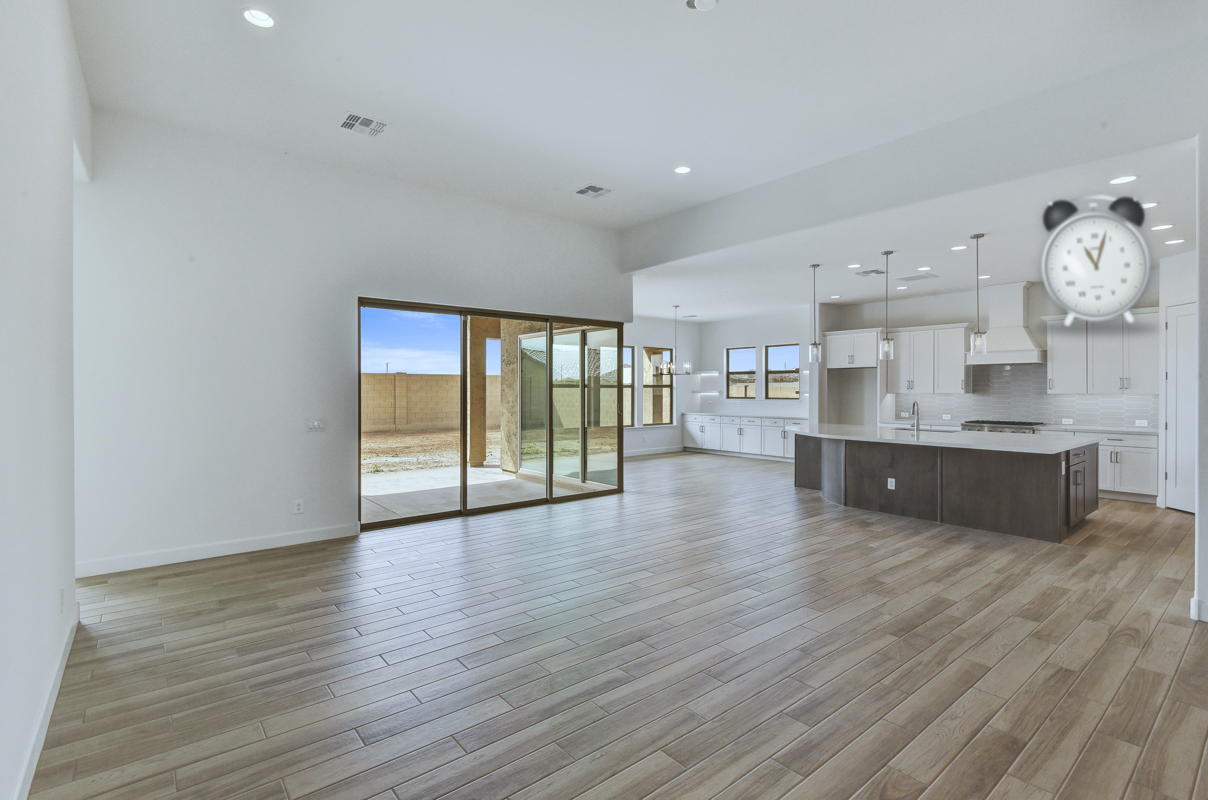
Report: 11:03
